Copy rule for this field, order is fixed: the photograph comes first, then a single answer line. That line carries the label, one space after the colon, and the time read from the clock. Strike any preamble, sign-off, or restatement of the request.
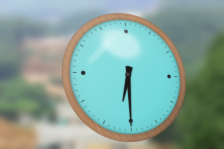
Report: 6:30
